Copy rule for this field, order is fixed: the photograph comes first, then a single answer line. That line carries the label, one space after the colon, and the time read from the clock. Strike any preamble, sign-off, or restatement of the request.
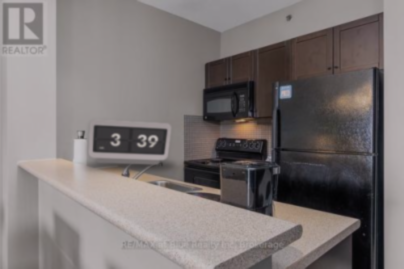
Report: 3:39
